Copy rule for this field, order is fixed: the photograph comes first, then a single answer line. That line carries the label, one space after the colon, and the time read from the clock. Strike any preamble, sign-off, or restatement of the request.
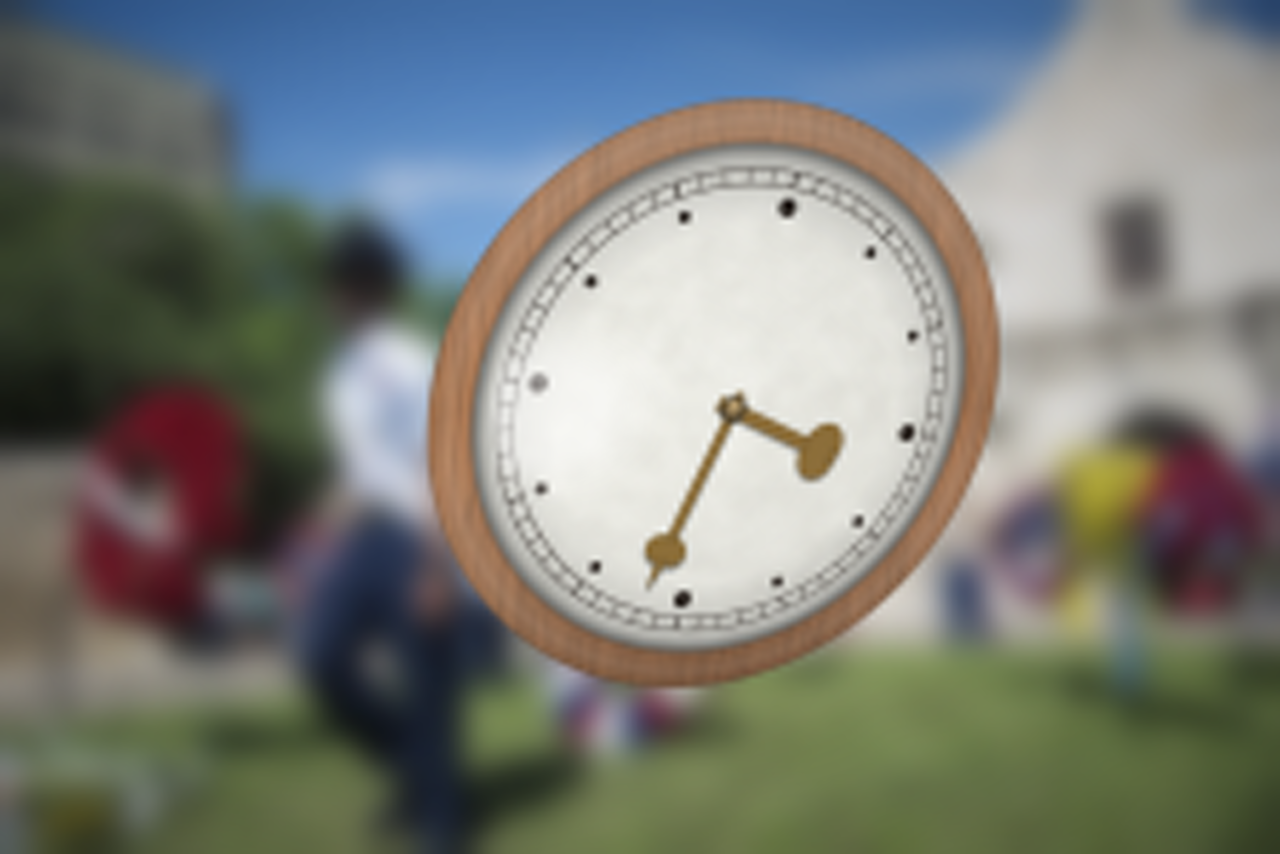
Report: 3:32
